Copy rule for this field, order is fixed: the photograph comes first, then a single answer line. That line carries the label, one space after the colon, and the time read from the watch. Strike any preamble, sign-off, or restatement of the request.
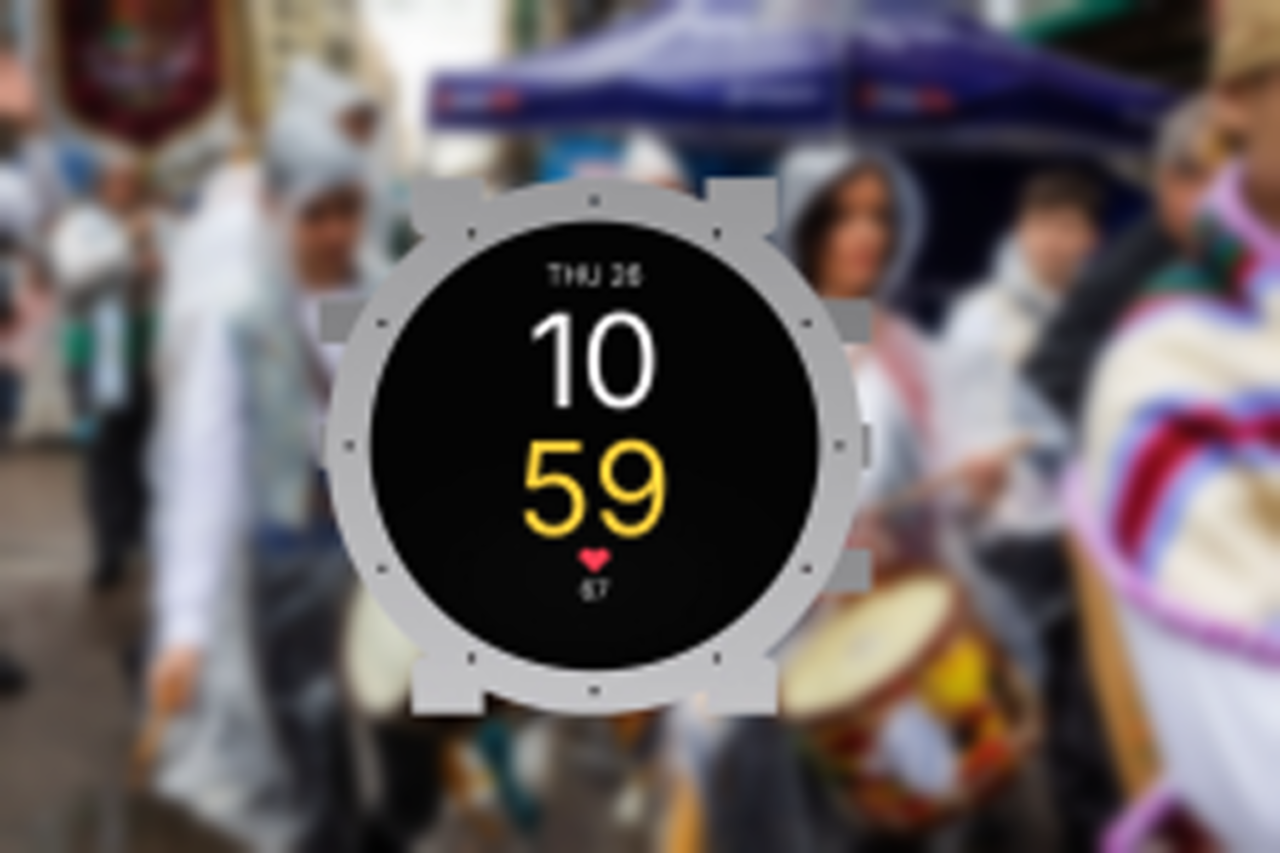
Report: 10:59
